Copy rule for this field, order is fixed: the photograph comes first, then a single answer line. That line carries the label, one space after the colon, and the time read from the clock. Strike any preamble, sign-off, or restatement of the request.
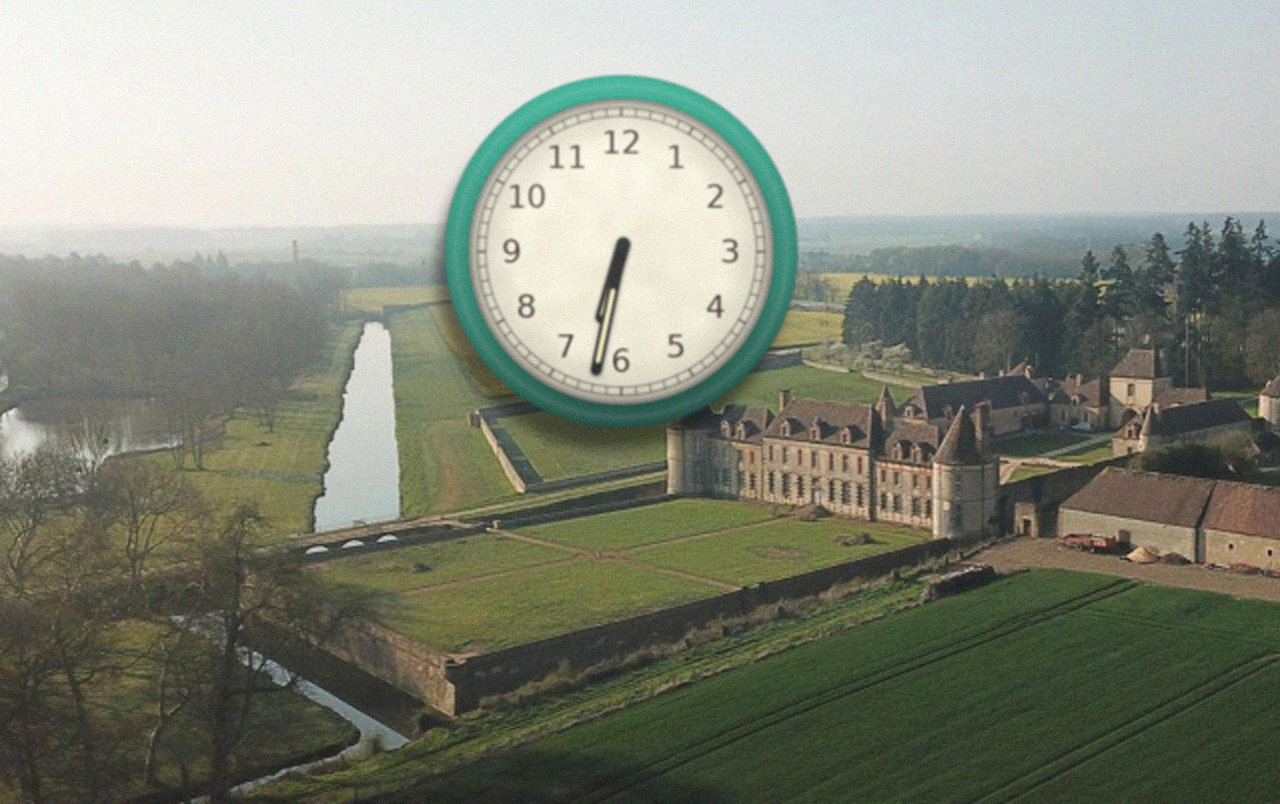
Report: 6:32
